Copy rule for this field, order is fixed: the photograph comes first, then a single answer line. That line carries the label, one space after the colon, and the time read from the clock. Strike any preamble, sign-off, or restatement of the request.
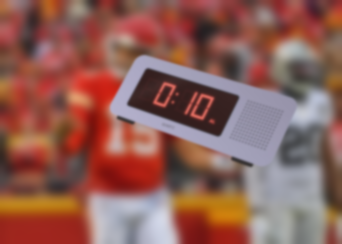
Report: 0:10
